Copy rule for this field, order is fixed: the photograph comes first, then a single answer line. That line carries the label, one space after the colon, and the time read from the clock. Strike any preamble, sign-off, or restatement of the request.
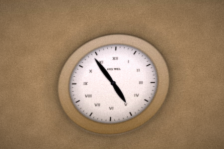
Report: 4:54
